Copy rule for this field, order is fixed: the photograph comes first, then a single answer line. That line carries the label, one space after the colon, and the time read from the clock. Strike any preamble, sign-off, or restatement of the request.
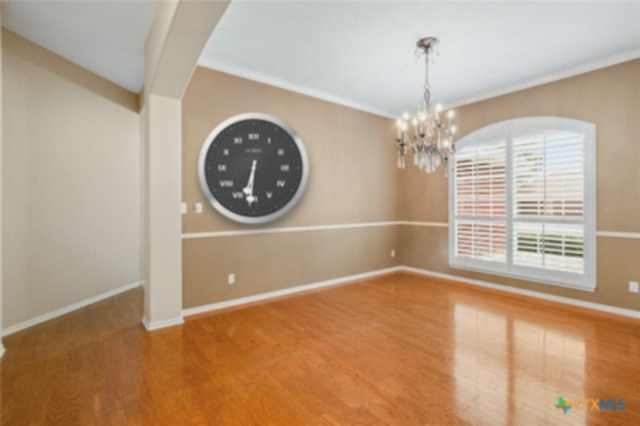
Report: 6:31
